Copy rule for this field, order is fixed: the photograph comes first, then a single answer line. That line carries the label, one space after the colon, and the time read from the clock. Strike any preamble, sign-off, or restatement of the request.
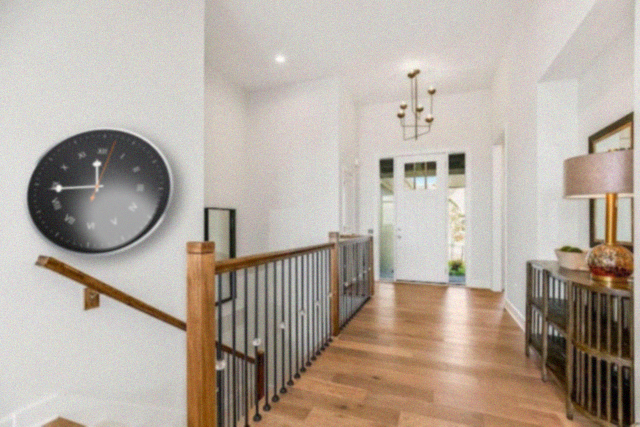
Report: 11:44:02
